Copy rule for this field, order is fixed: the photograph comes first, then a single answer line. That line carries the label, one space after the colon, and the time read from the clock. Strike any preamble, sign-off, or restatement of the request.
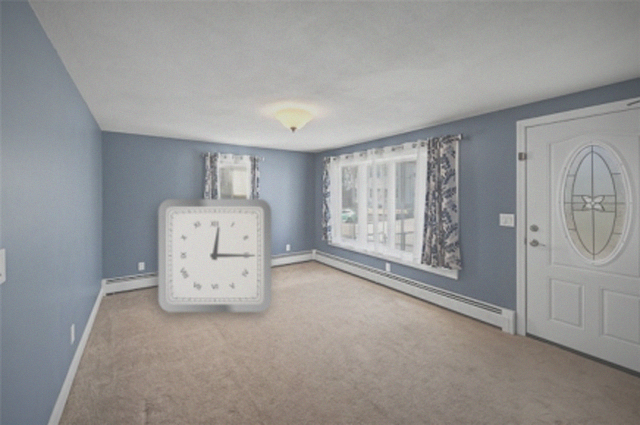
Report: 12:15
